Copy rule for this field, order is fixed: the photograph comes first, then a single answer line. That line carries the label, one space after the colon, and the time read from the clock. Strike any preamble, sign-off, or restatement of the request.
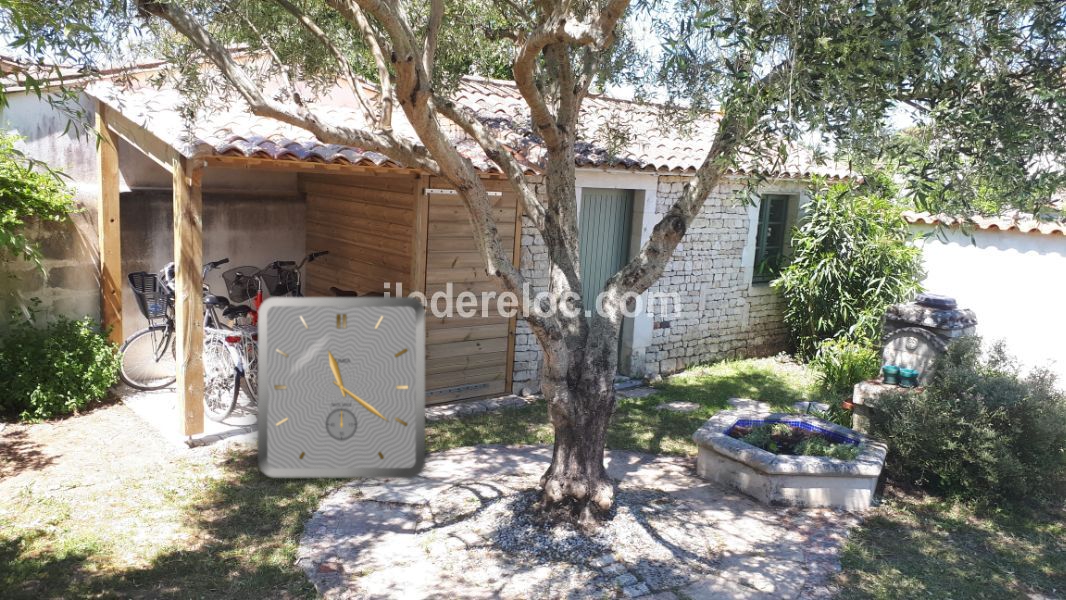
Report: 11:21
